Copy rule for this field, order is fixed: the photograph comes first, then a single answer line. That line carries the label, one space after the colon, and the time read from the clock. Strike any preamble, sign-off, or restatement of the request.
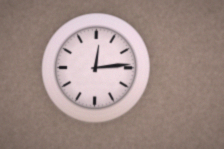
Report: 12:14
